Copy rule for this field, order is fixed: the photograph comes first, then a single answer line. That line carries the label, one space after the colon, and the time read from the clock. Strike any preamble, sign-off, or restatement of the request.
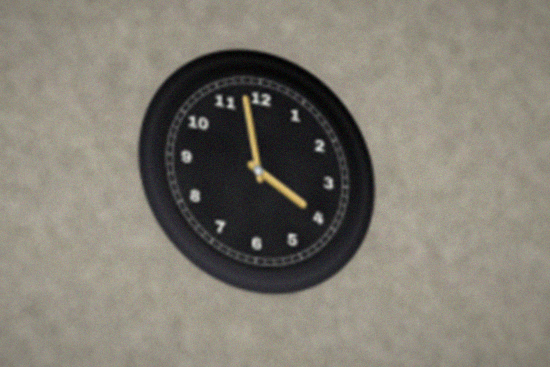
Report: 3:58
